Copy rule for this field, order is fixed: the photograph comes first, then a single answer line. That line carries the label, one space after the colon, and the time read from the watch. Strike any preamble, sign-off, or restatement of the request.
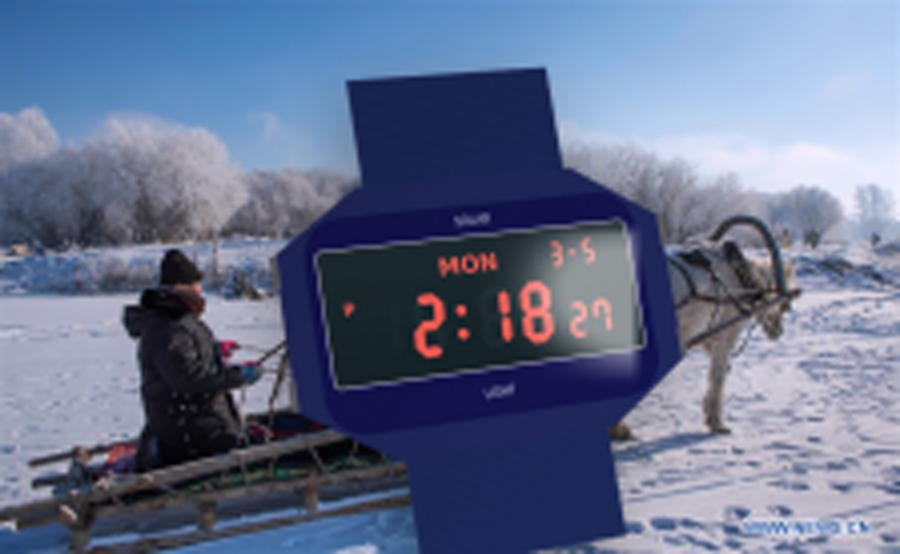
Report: 2:18:27
